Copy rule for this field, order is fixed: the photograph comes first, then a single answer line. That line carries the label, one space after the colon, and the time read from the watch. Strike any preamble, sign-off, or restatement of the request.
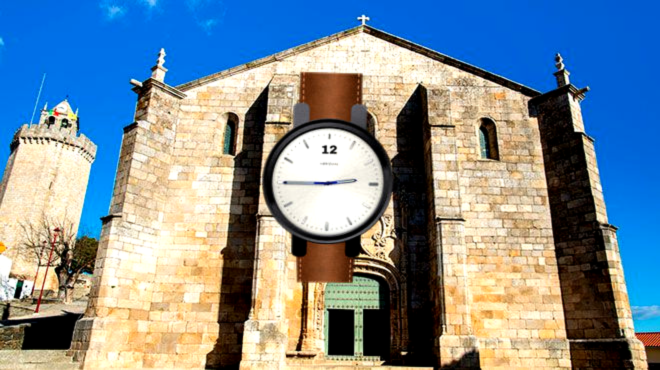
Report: 2:45
